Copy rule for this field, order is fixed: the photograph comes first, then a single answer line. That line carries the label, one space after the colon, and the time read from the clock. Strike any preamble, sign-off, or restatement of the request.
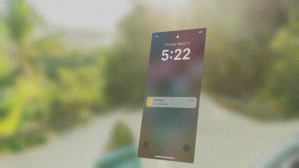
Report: 5:22
